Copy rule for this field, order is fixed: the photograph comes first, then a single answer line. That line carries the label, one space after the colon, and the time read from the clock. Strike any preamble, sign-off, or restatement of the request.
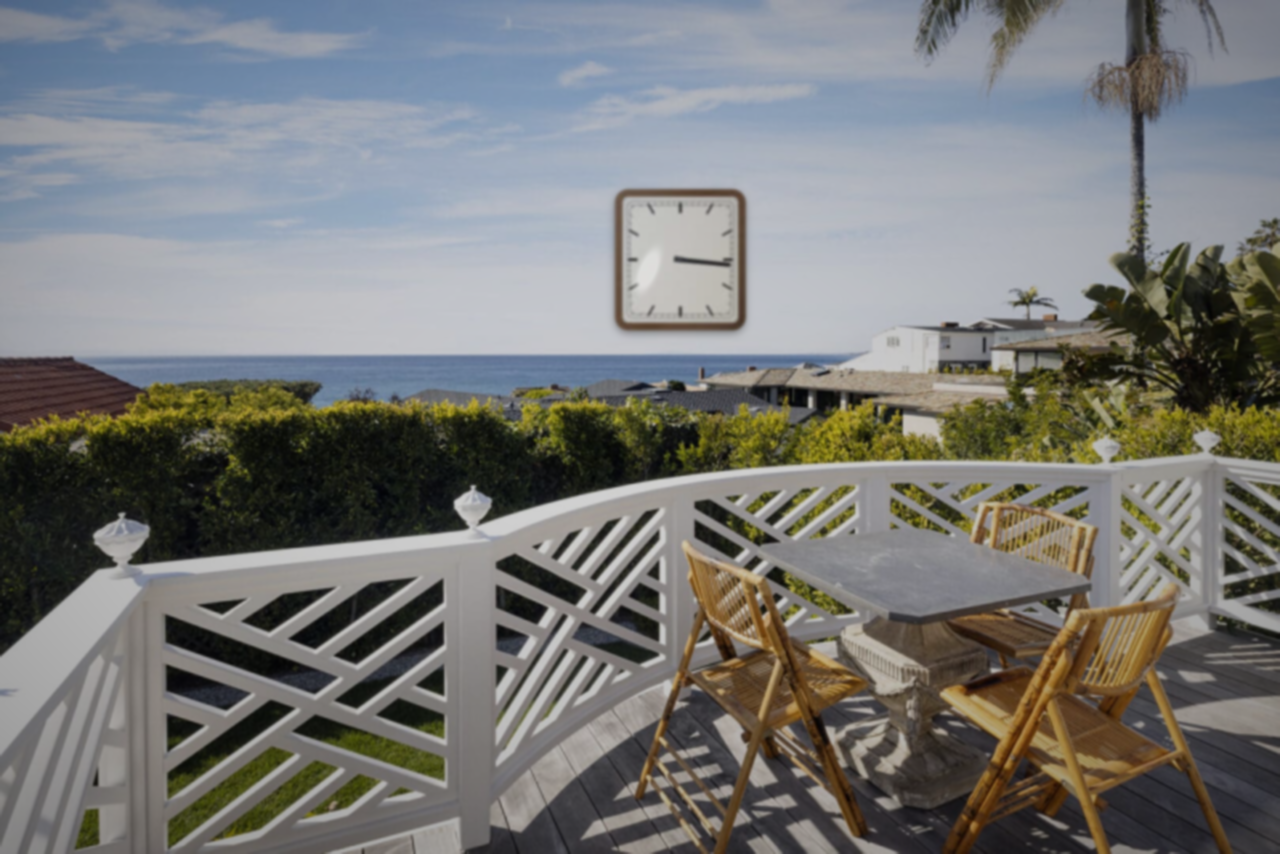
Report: 3:16
